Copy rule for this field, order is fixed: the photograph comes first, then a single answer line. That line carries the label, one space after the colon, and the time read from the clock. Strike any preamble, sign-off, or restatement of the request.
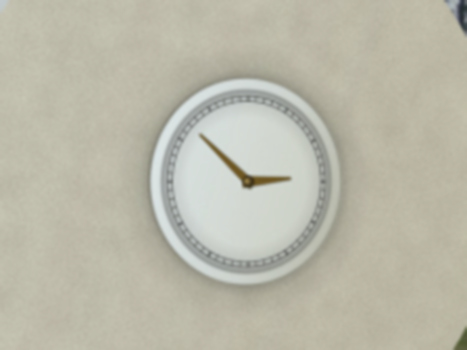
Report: 2:52
